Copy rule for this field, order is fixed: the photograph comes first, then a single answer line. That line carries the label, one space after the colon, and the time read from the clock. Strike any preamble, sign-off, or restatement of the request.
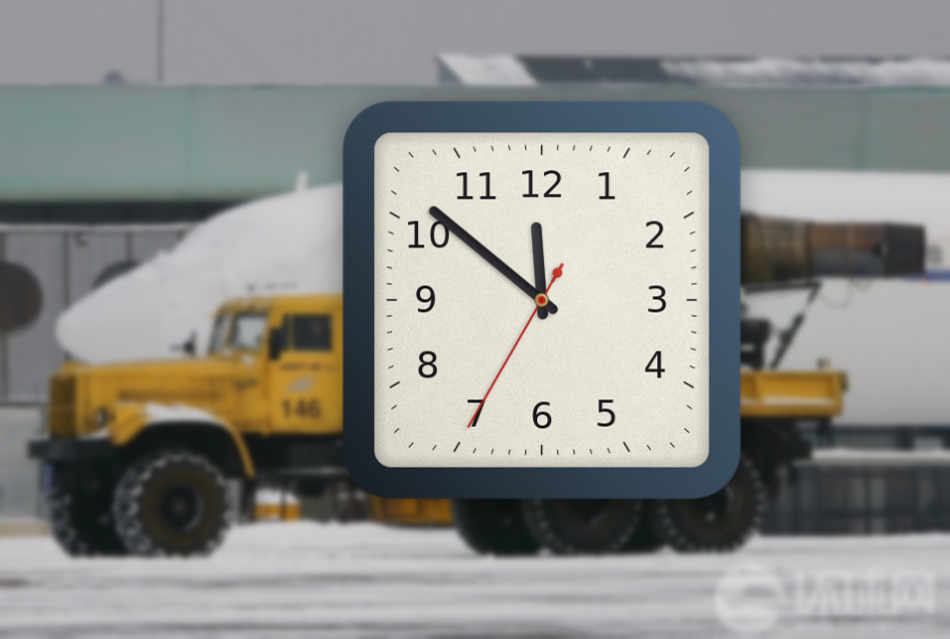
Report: 11:51:35
